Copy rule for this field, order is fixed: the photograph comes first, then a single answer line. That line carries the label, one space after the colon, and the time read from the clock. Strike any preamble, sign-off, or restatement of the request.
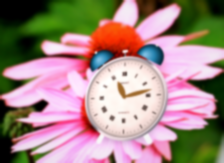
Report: 11:13
